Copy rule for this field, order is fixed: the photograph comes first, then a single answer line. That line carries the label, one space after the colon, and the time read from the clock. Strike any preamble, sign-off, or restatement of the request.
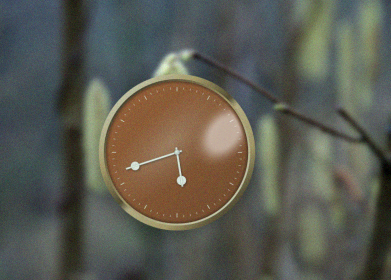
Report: 5:42
